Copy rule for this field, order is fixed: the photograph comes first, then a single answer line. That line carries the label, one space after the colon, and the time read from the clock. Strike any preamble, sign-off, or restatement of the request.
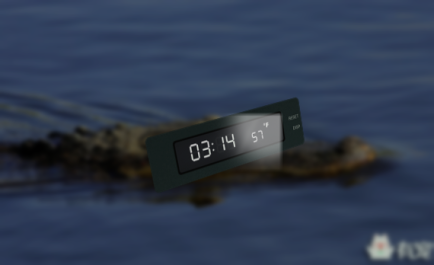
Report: 3:14
